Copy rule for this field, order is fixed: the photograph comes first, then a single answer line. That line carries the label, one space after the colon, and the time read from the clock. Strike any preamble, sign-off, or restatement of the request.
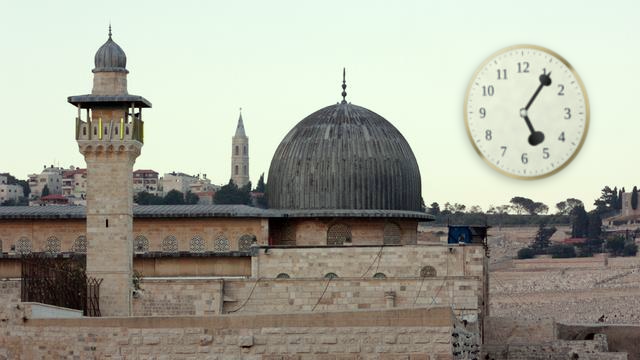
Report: 5:06
